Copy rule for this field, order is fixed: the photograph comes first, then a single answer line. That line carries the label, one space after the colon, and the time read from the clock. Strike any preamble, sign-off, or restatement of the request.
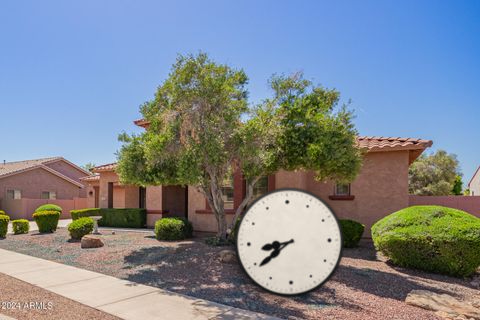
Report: 8:39
